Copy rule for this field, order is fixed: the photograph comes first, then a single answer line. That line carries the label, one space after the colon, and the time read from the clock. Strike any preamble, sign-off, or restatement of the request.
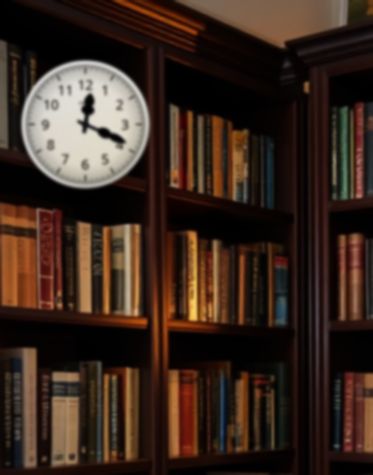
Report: 12:19
